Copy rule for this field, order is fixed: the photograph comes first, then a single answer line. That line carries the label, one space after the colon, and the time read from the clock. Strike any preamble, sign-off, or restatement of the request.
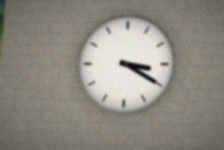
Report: 3:20
